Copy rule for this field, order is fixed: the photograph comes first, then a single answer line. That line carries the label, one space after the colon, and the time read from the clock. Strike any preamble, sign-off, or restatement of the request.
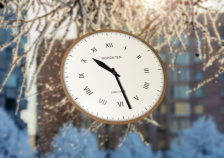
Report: 10:28
